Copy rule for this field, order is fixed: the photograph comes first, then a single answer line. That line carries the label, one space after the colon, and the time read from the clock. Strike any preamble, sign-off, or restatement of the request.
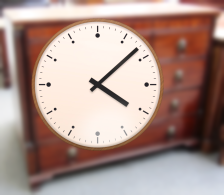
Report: 4:08
